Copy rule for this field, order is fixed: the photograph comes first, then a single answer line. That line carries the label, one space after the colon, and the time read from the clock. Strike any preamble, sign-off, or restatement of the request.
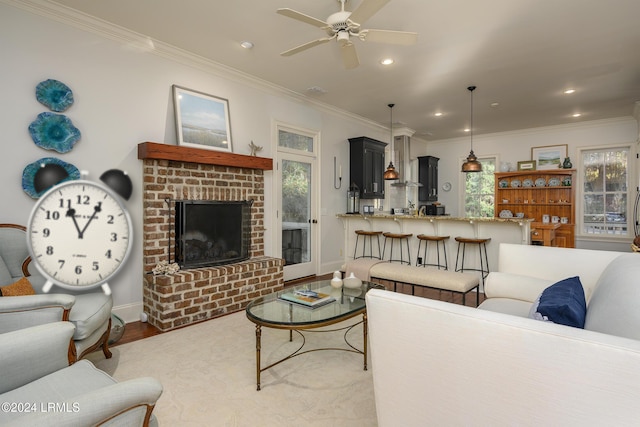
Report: 11:05
